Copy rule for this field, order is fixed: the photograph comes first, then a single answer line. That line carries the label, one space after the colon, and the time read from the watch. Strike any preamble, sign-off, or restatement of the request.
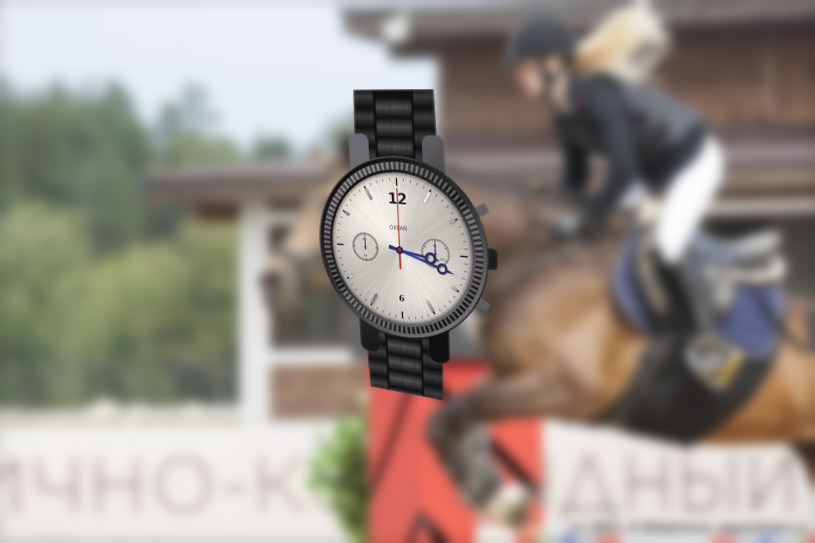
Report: 3:18
